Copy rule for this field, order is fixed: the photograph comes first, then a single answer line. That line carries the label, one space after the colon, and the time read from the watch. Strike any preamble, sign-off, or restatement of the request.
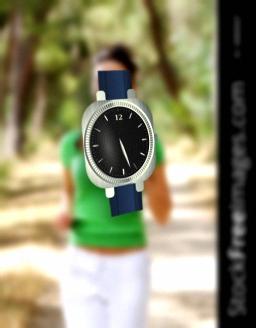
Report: 5:27
